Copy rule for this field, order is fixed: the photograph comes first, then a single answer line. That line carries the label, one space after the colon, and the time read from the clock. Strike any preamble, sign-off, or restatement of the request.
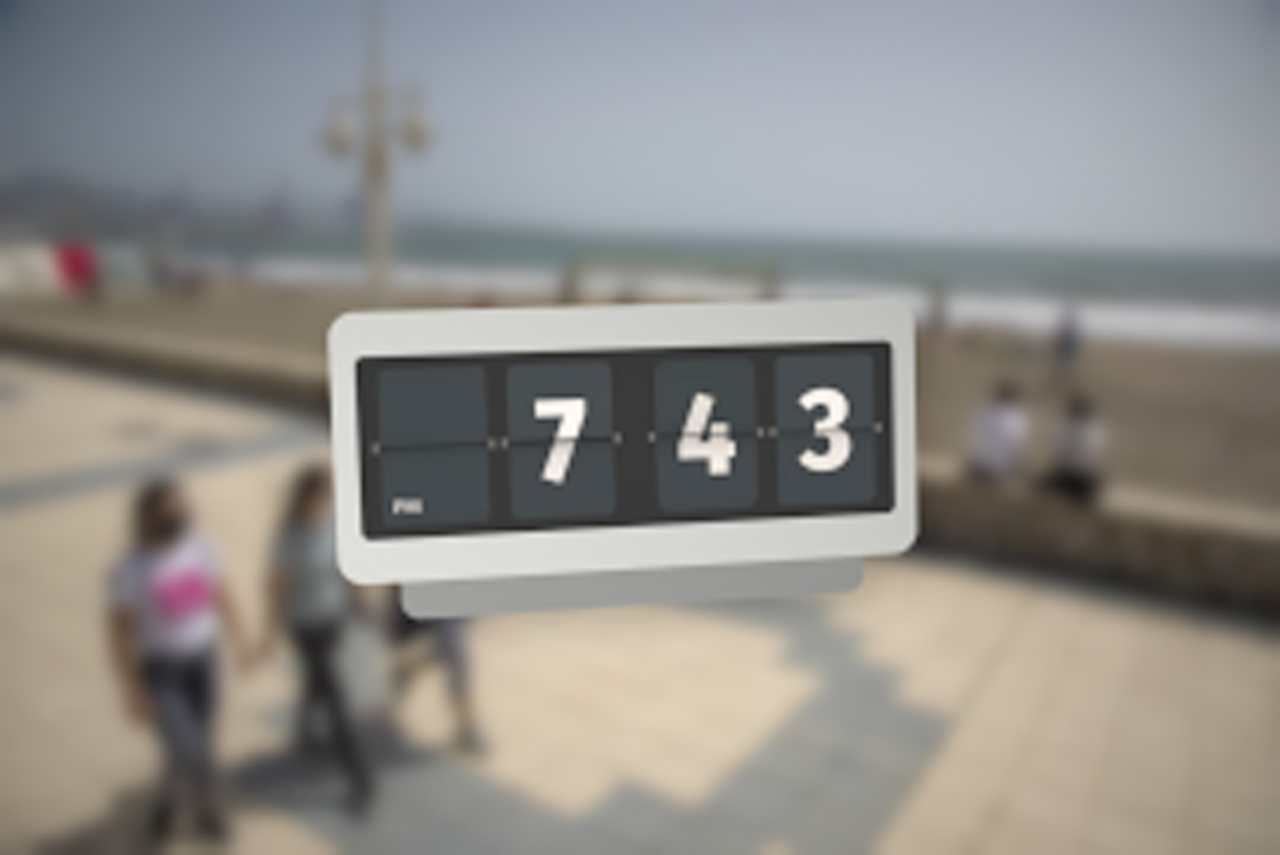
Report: 7:43
